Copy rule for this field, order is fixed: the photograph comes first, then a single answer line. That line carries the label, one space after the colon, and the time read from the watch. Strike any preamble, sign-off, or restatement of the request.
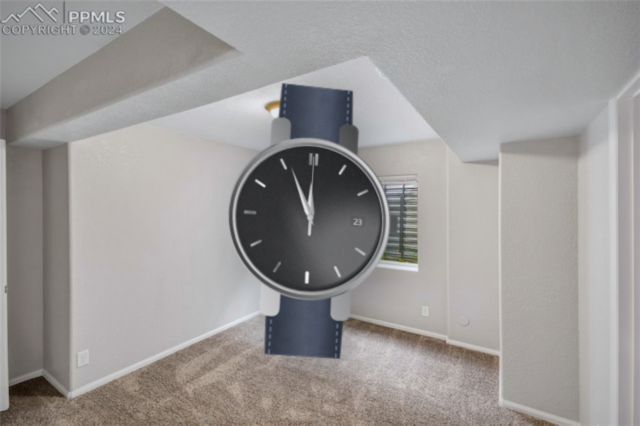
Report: 11:56:00
